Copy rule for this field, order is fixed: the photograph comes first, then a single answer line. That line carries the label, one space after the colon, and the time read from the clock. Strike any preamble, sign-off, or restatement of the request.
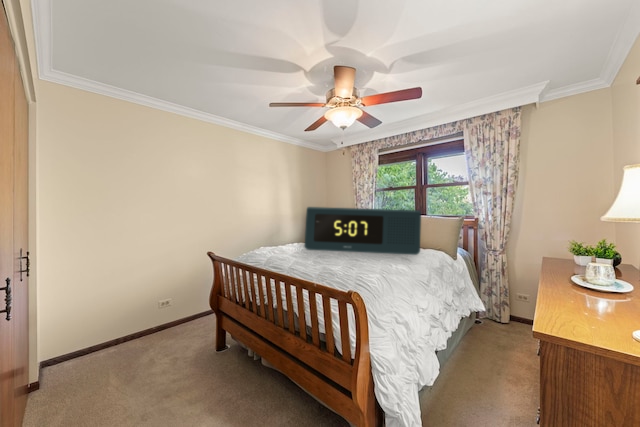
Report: 5:07
